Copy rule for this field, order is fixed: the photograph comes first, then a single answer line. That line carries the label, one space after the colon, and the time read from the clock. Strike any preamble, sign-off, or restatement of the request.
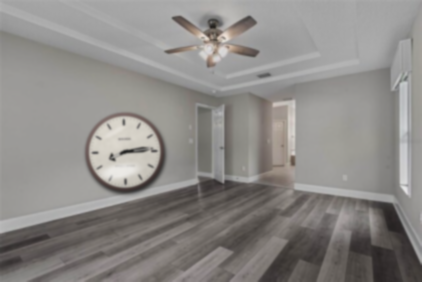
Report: 8:14
